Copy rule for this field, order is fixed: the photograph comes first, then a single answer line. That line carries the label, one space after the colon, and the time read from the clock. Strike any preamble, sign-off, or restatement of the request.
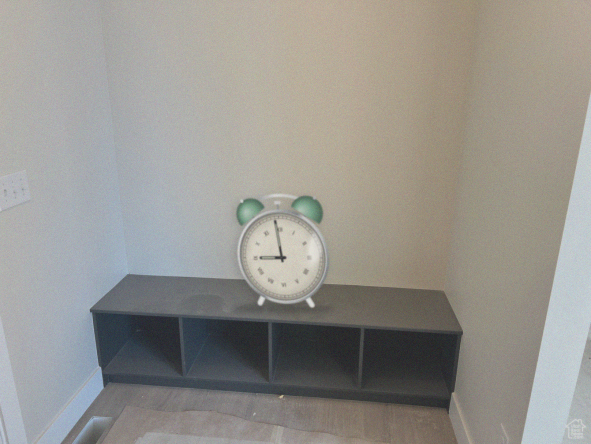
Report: 8:59
